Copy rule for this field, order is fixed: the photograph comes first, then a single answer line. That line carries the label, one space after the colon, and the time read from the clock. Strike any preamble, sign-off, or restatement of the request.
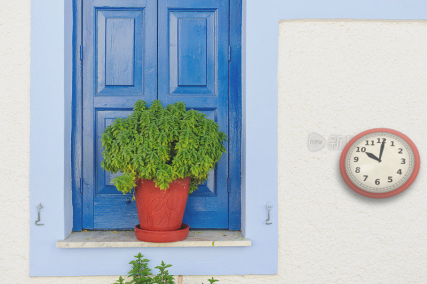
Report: 10:01
